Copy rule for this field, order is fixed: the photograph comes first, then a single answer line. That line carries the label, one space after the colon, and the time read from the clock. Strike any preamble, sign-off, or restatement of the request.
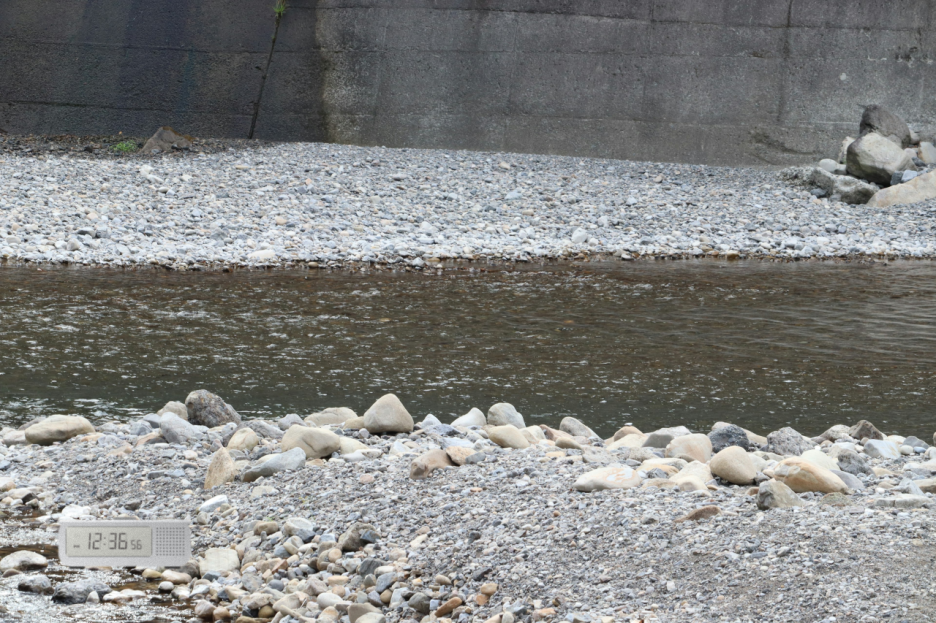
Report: 12:36:56
